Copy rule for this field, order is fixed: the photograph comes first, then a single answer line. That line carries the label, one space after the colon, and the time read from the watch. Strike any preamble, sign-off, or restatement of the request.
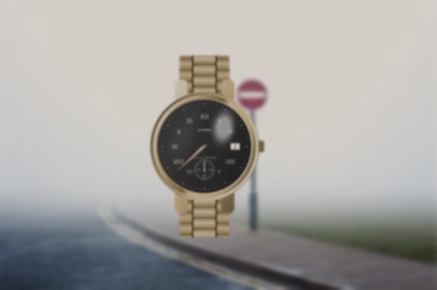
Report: 7:38
